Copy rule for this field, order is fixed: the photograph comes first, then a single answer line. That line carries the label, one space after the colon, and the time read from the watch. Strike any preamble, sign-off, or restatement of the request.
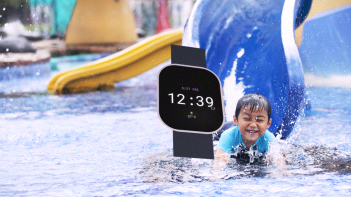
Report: 12:39
